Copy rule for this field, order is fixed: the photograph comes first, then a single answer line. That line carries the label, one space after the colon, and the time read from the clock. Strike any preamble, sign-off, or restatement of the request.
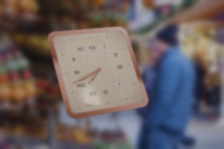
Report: 7:42
